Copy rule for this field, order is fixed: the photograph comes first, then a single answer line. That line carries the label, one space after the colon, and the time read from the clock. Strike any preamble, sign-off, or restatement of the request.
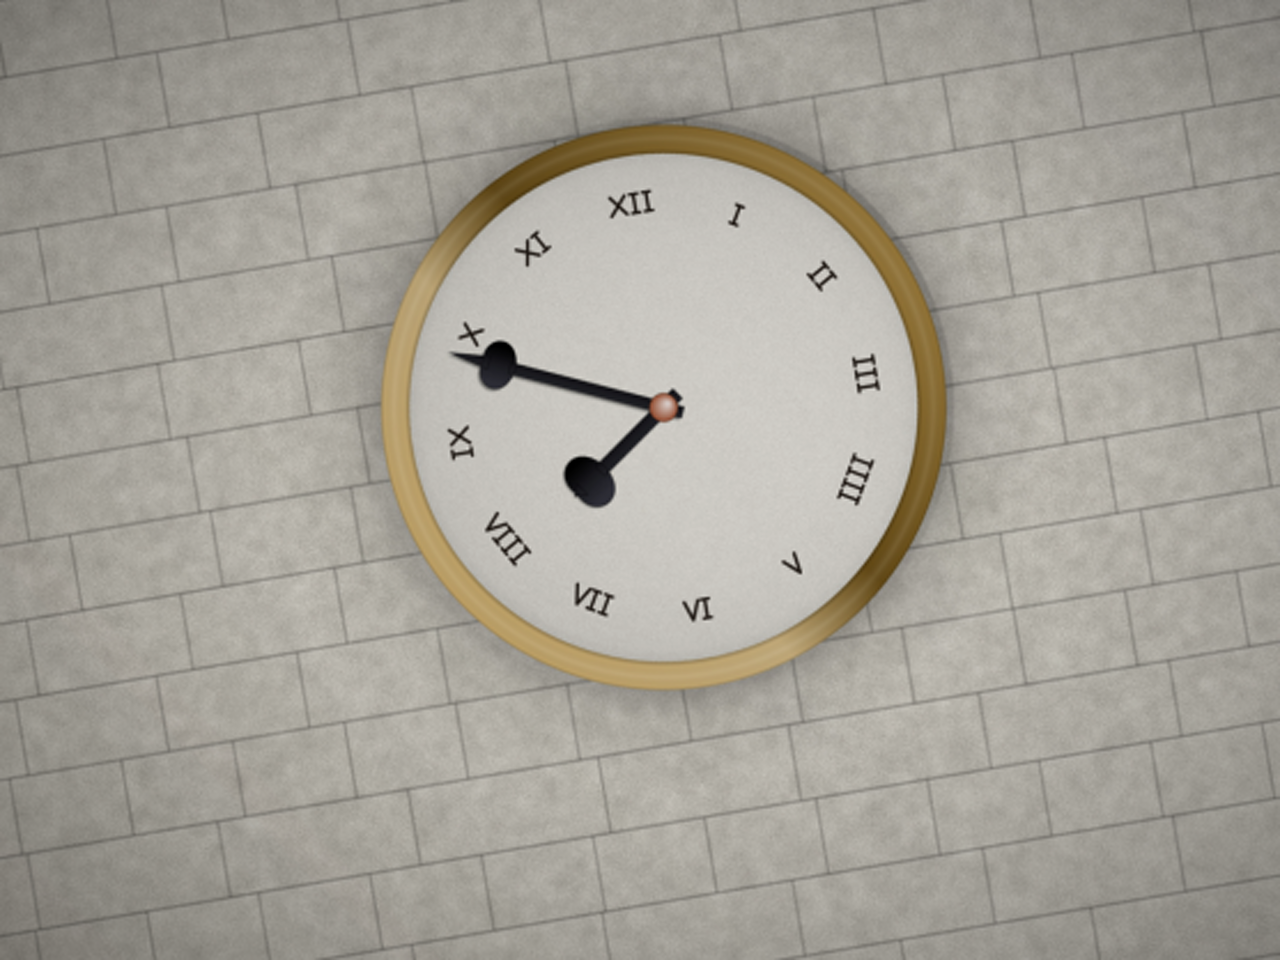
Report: 7:49
